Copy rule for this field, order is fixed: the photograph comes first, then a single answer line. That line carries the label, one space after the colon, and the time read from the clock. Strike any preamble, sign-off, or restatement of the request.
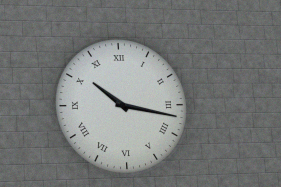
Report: 10:17
